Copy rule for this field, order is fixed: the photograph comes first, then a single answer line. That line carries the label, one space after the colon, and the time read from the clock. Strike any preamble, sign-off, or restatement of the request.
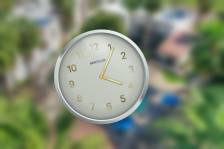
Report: 4:06
